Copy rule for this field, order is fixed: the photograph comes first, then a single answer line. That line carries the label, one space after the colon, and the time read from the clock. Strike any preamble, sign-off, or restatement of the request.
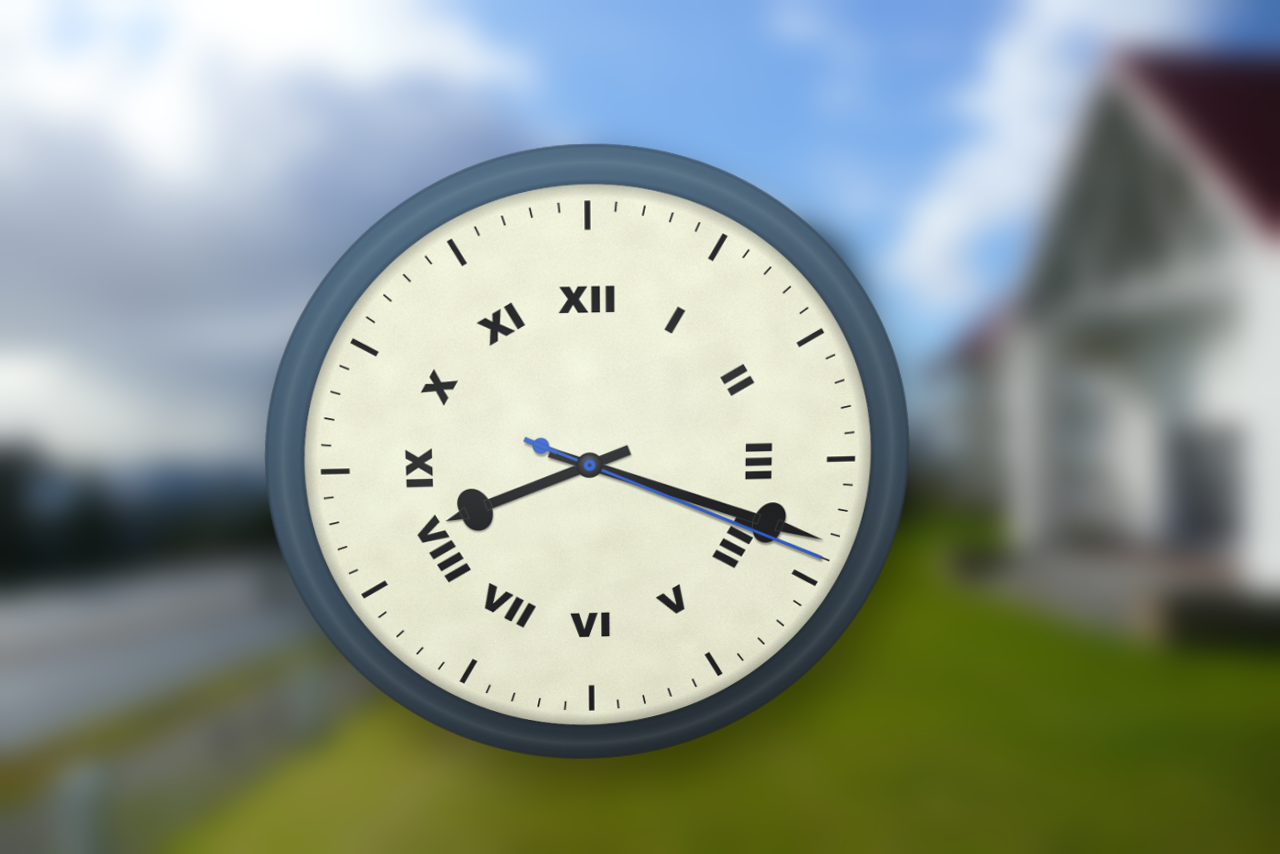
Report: 8:18:19
